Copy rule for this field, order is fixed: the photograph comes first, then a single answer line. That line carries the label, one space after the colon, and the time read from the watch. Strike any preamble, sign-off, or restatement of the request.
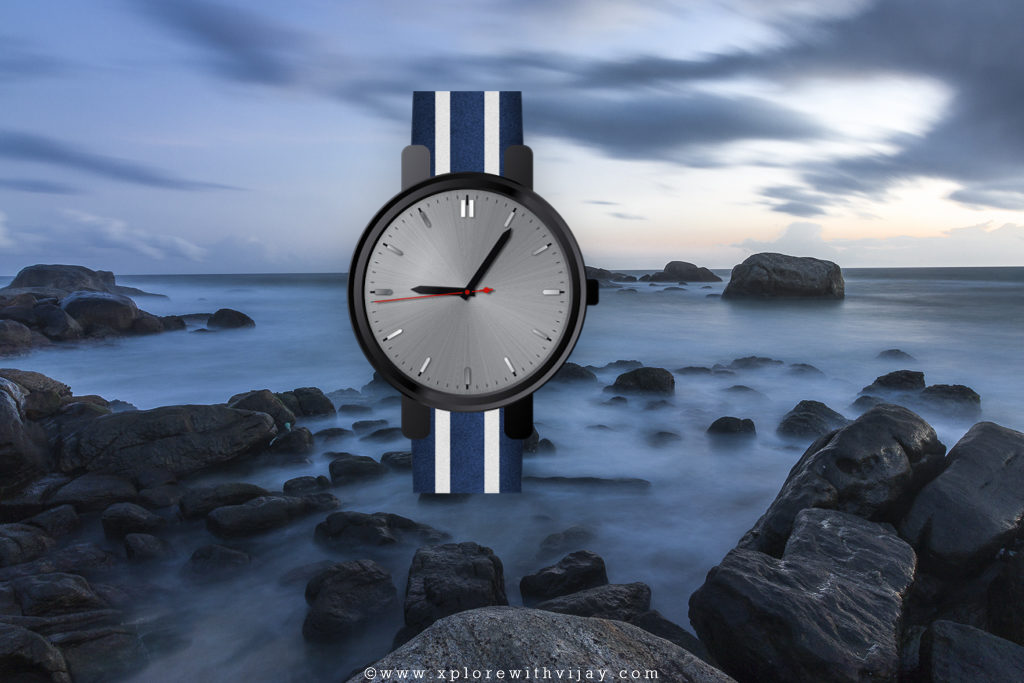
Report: 9:05:44
